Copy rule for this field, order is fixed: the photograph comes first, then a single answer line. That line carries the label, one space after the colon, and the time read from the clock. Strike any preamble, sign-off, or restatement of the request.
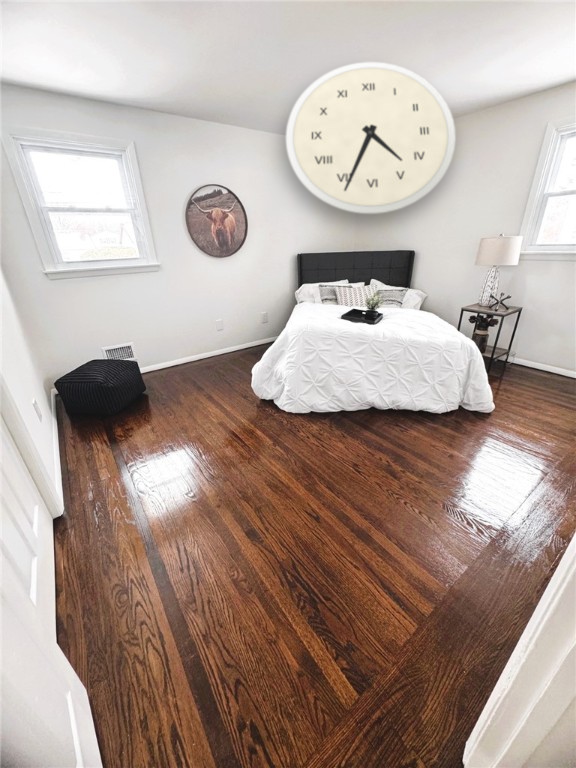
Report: 4:34
